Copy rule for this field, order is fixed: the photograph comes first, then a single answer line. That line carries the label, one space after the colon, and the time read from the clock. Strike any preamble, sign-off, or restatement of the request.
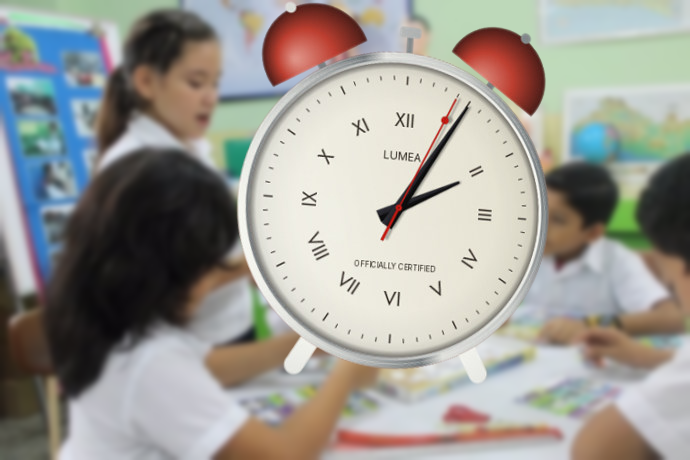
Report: 2:05:04
